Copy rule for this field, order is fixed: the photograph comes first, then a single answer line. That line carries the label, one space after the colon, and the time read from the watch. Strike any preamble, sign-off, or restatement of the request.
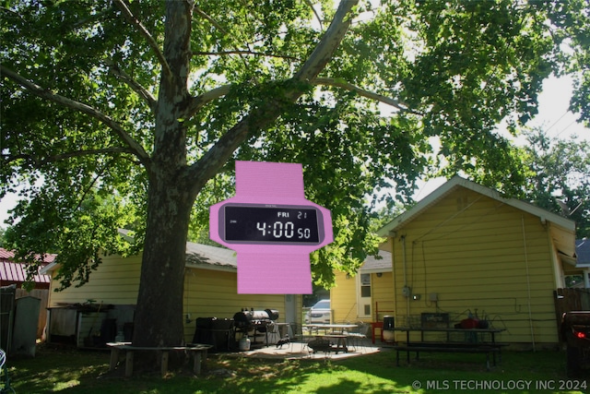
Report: 4:00:50
